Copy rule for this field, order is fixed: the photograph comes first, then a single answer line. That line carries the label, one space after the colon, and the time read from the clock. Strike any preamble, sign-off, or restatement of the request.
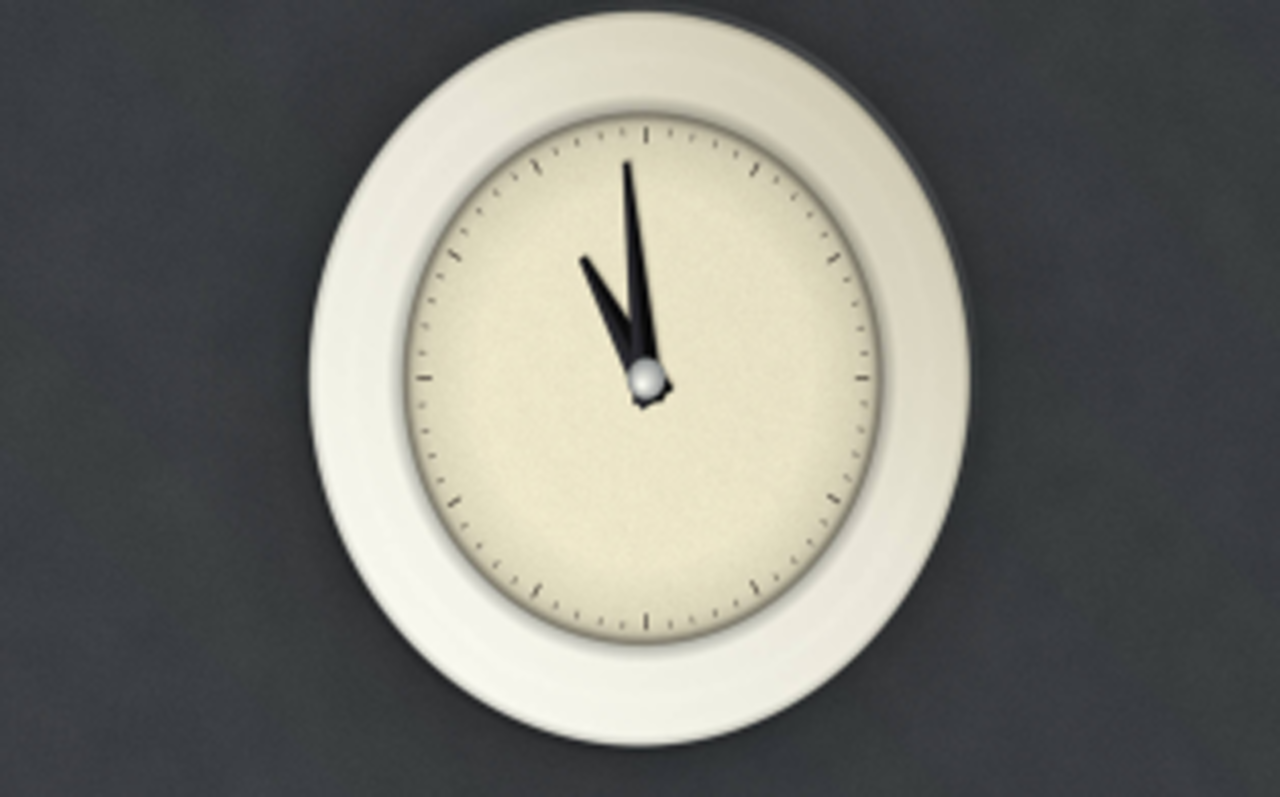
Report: 10:59
